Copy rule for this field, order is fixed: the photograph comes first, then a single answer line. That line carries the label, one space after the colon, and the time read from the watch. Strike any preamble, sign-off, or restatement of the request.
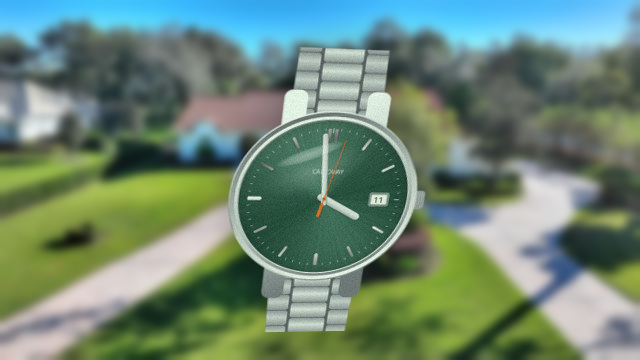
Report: 3:59:02
